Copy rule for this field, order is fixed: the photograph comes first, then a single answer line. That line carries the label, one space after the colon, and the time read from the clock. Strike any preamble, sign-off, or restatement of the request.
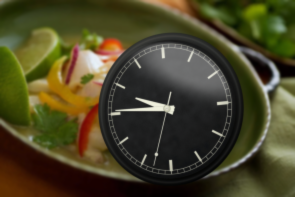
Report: 9:45:33
